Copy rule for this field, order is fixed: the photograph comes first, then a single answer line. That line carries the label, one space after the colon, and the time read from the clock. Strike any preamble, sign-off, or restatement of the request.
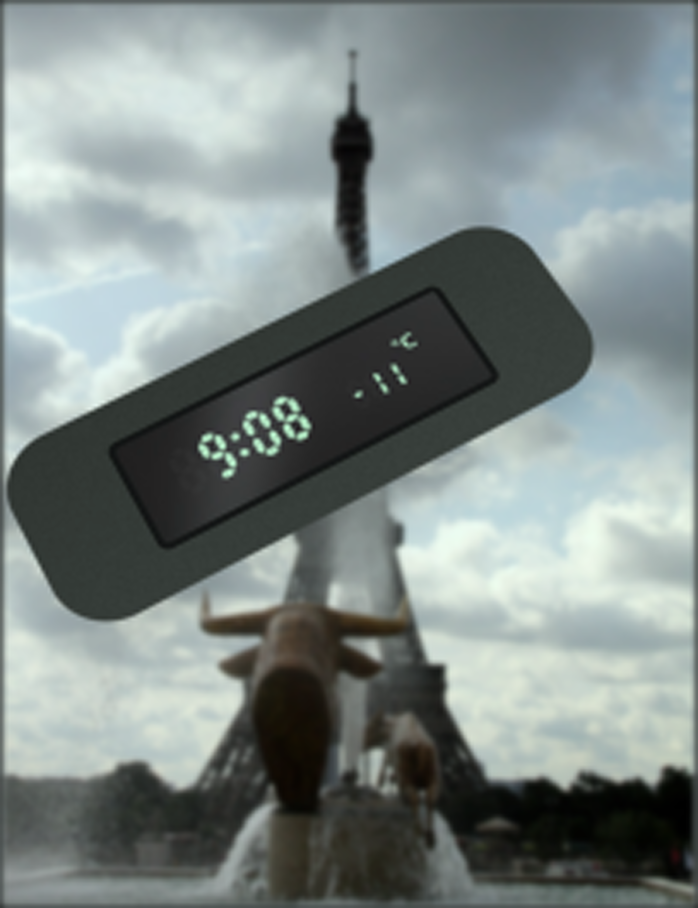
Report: 9:08
